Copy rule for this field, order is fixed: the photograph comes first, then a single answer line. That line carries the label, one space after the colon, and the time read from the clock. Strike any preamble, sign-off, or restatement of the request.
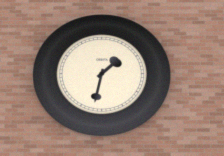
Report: 1:32
